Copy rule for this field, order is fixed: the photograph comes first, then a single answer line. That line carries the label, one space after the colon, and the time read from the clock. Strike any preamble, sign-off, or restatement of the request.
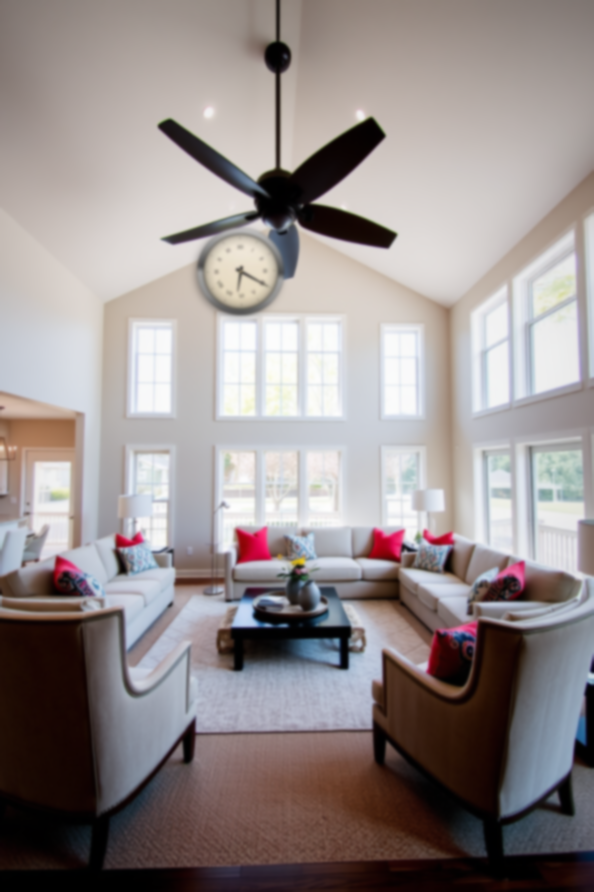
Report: 6:20
